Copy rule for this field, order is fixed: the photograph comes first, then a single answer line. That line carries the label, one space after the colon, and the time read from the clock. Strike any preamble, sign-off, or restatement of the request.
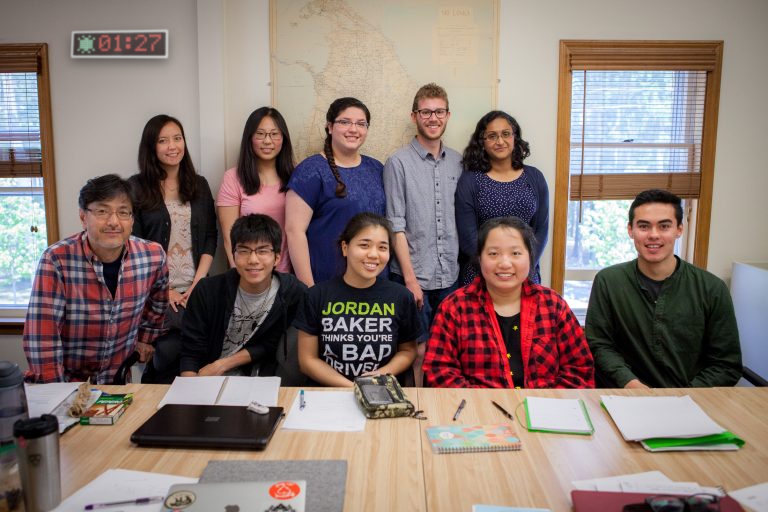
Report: 1:27
